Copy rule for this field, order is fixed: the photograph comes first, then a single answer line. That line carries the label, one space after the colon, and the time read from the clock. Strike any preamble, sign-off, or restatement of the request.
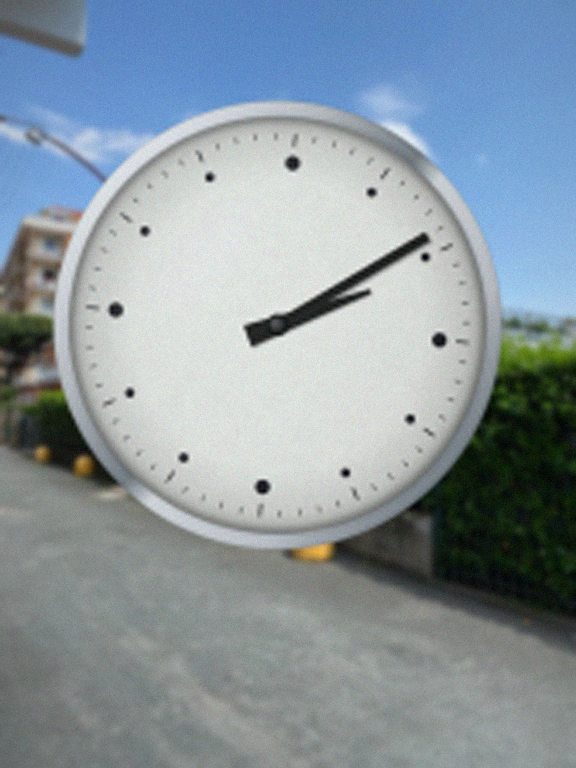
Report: 2:09
